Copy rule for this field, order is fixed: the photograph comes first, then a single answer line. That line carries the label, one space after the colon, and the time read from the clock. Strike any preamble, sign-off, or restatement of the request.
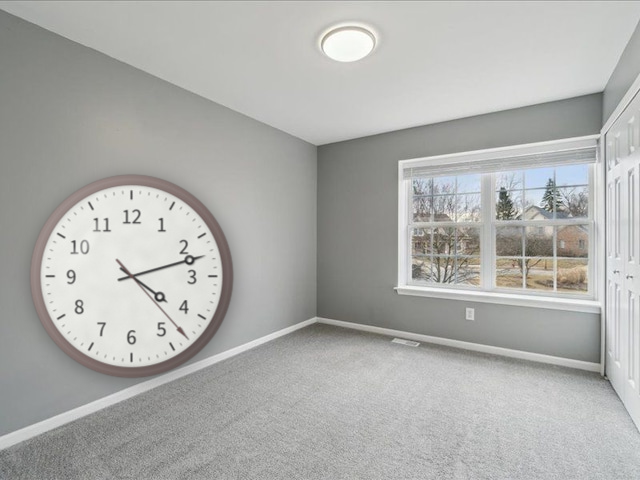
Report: 4:12:23
